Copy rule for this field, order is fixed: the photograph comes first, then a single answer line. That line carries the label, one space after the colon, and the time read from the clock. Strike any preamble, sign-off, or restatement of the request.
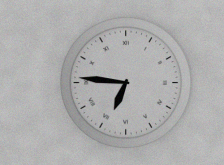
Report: 6:46
